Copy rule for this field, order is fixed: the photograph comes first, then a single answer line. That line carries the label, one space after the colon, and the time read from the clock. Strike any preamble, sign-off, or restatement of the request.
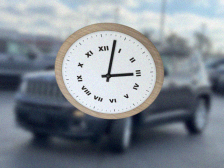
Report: 3:03
